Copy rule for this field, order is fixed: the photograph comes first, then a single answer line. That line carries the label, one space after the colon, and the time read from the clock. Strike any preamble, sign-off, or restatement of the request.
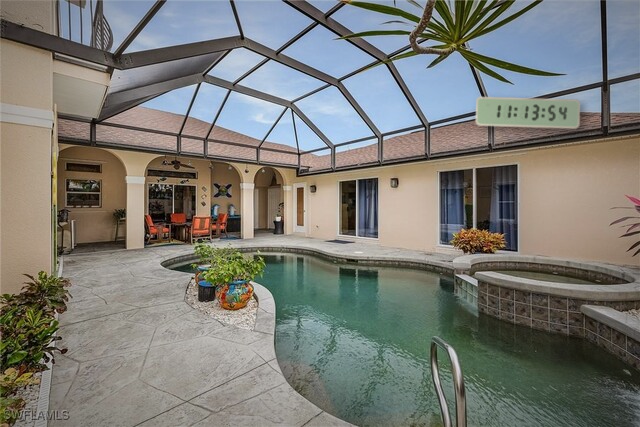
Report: 11:13:54
